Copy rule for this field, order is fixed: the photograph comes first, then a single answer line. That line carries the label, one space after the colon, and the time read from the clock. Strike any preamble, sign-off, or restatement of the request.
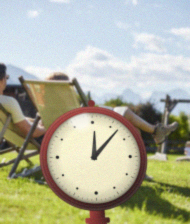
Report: 12:07
